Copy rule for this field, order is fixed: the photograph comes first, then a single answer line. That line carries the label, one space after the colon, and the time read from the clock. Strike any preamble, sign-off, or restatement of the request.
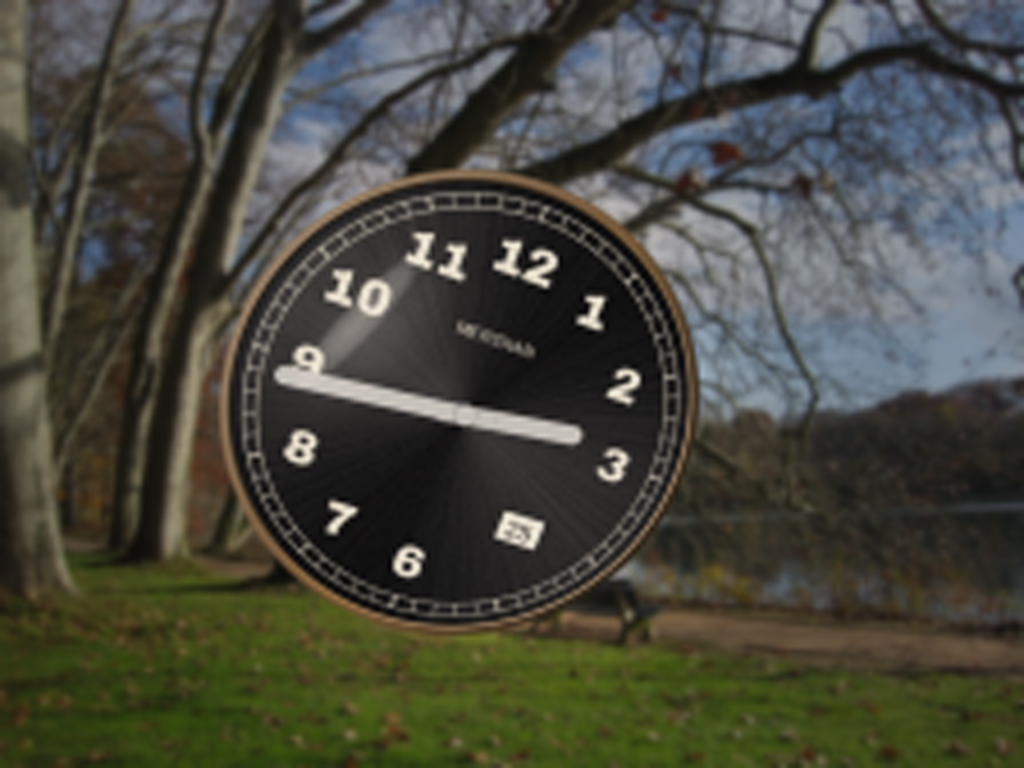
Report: 2:44
